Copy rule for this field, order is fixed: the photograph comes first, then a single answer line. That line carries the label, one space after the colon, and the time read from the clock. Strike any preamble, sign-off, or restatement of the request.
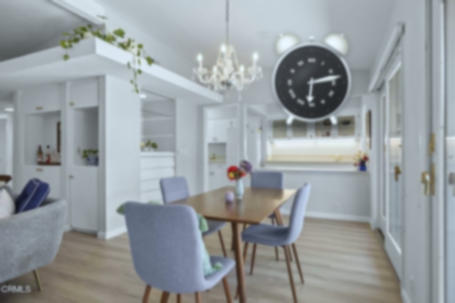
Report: 6:13
